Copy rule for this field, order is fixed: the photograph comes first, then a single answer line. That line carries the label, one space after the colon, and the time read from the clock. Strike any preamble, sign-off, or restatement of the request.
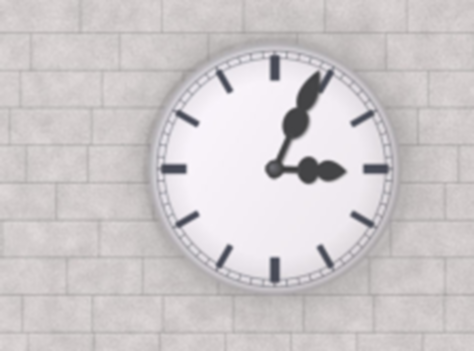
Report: 3:04
